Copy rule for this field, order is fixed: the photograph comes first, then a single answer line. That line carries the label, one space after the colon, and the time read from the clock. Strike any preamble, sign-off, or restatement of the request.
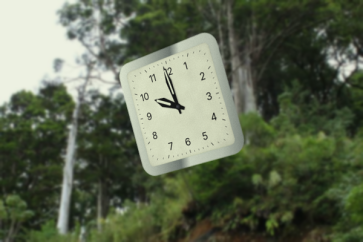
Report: 9:59
